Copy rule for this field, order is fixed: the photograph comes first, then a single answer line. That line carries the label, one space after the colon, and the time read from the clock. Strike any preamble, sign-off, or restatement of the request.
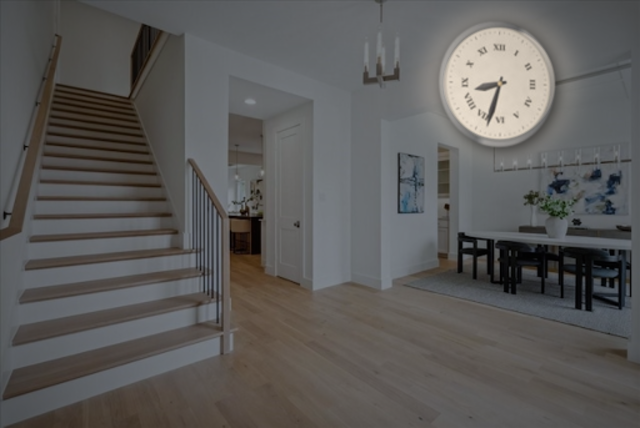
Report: 8:33
